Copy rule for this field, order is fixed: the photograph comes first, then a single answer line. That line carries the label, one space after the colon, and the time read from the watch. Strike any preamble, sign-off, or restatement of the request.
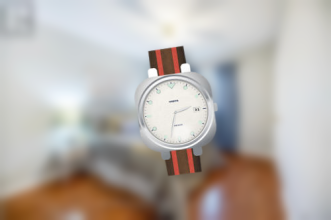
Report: 2:33
